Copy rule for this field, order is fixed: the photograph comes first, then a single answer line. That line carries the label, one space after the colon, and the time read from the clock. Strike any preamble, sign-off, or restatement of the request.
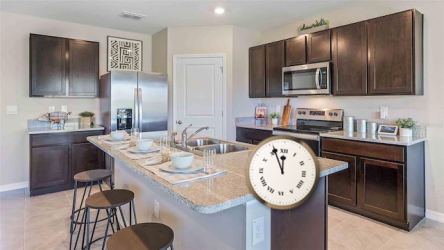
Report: 11:56
